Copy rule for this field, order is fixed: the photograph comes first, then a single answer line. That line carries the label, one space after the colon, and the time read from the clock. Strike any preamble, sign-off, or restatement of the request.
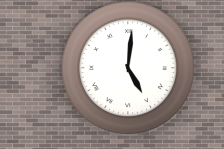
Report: 5:01
